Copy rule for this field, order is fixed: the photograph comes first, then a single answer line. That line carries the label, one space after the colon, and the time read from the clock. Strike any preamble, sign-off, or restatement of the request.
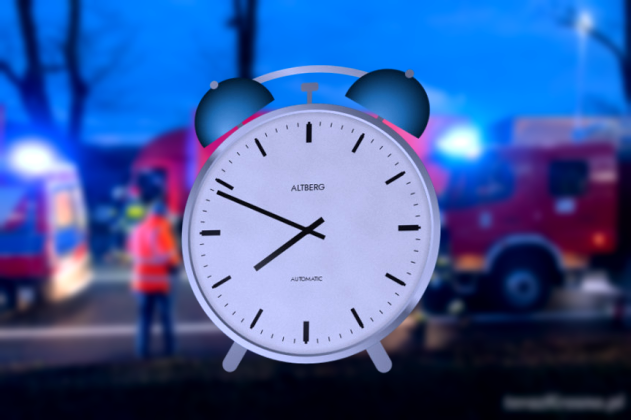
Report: 7:49
